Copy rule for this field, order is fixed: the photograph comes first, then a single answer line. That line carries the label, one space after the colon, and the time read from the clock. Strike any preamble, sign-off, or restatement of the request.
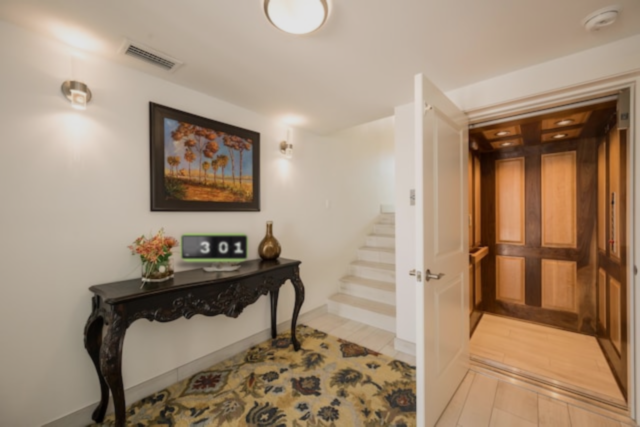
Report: 3:01
